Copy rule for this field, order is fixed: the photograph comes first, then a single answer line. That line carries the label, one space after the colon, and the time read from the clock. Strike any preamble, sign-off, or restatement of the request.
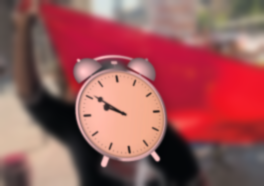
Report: 9:51
